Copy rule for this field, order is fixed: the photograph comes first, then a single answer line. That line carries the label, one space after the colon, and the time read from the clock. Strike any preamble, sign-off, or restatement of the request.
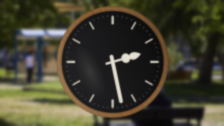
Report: 2:28
